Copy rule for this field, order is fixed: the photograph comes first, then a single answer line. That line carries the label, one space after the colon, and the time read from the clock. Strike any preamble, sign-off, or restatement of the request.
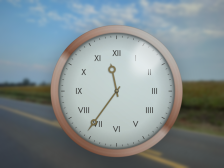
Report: 11:36
